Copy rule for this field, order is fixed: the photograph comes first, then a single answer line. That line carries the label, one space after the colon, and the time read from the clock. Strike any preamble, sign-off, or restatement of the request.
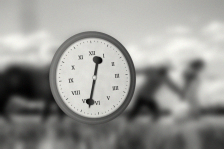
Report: 12:33
